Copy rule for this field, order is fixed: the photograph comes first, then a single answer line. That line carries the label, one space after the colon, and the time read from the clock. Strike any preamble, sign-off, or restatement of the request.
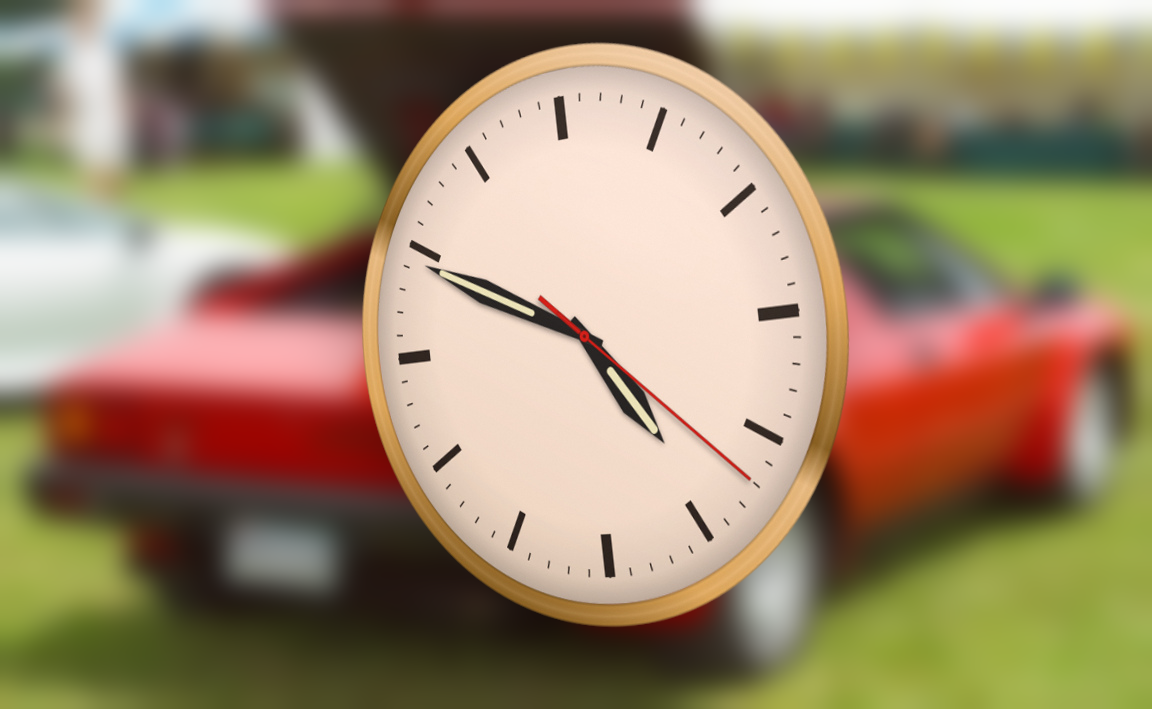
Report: 4:49:22
